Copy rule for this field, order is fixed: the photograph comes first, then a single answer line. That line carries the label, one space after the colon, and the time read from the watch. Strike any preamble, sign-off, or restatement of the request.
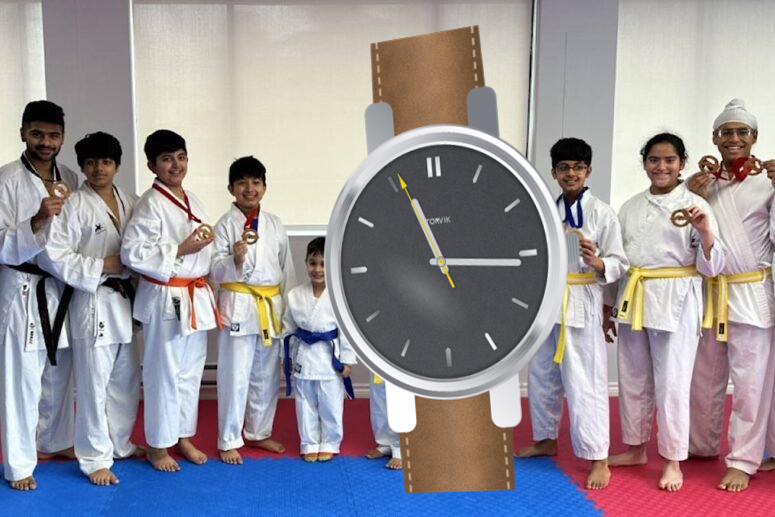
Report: 11:15:56
